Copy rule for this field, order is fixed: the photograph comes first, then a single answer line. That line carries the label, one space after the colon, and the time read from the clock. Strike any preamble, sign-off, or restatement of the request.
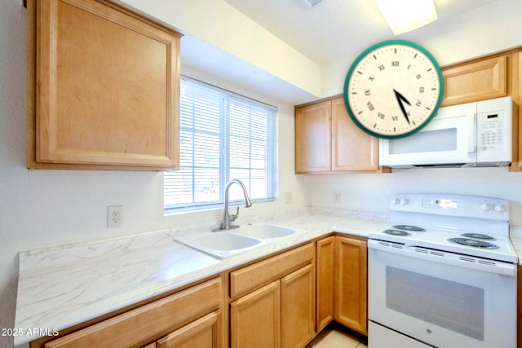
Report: 4:26
